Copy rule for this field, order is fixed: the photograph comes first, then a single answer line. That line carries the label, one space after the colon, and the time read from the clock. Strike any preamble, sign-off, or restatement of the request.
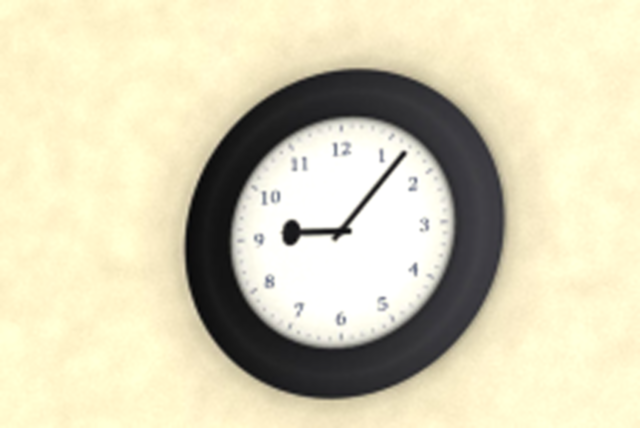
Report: 9:07
